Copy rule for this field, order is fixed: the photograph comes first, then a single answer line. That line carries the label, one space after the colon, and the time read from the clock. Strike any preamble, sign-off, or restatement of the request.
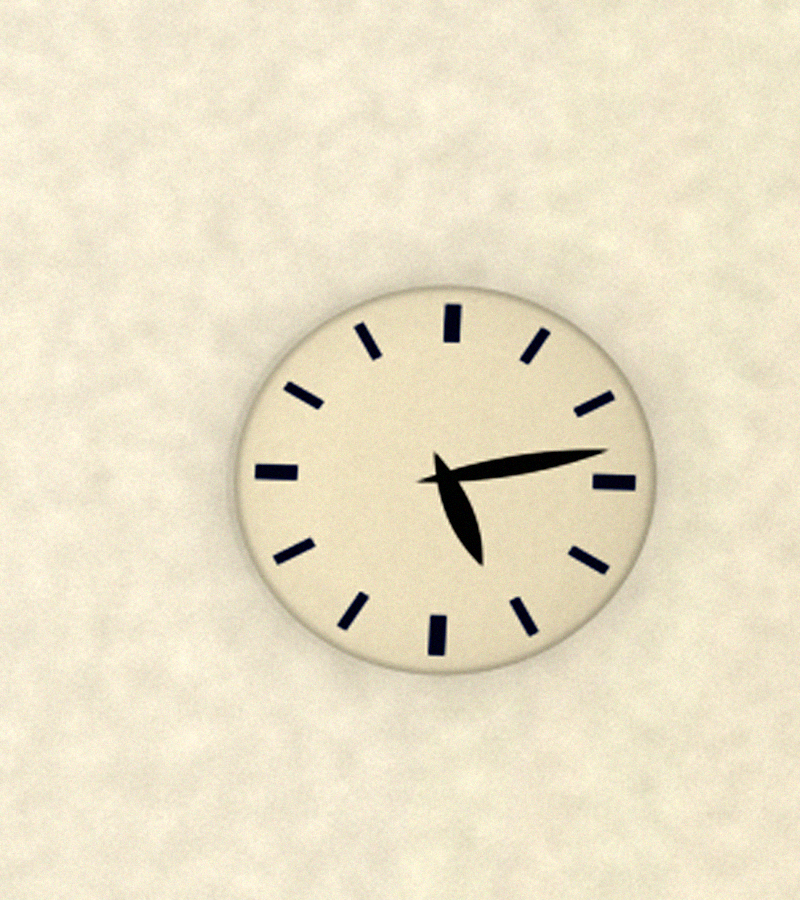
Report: 5:13
